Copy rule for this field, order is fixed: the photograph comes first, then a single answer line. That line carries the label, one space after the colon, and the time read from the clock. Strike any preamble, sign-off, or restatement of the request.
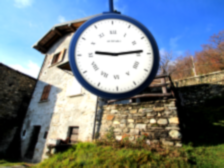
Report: 9:14
